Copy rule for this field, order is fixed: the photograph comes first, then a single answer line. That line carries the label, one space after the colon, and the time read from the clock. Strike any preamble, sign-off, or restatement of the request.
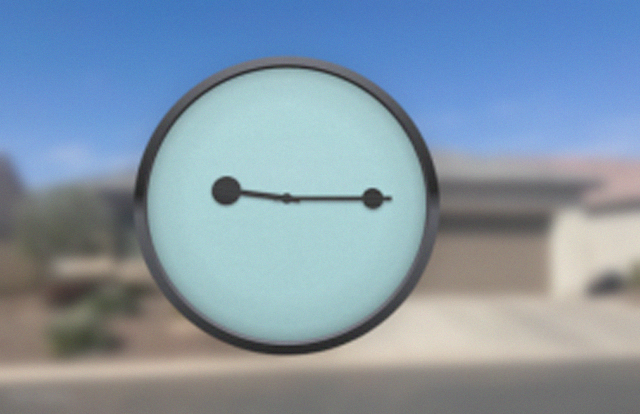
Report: 9:15
